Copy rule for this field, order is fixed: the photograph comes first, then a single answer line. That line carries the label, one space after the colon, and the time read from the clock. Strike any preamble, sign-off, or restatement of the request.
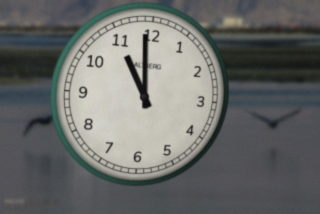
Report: 10:59
